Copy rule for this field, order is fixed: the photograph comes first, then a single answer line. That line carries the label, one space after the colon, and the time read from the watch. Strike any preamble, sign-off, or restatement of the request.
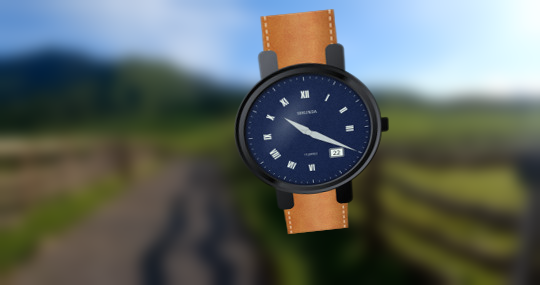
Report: 10:20
